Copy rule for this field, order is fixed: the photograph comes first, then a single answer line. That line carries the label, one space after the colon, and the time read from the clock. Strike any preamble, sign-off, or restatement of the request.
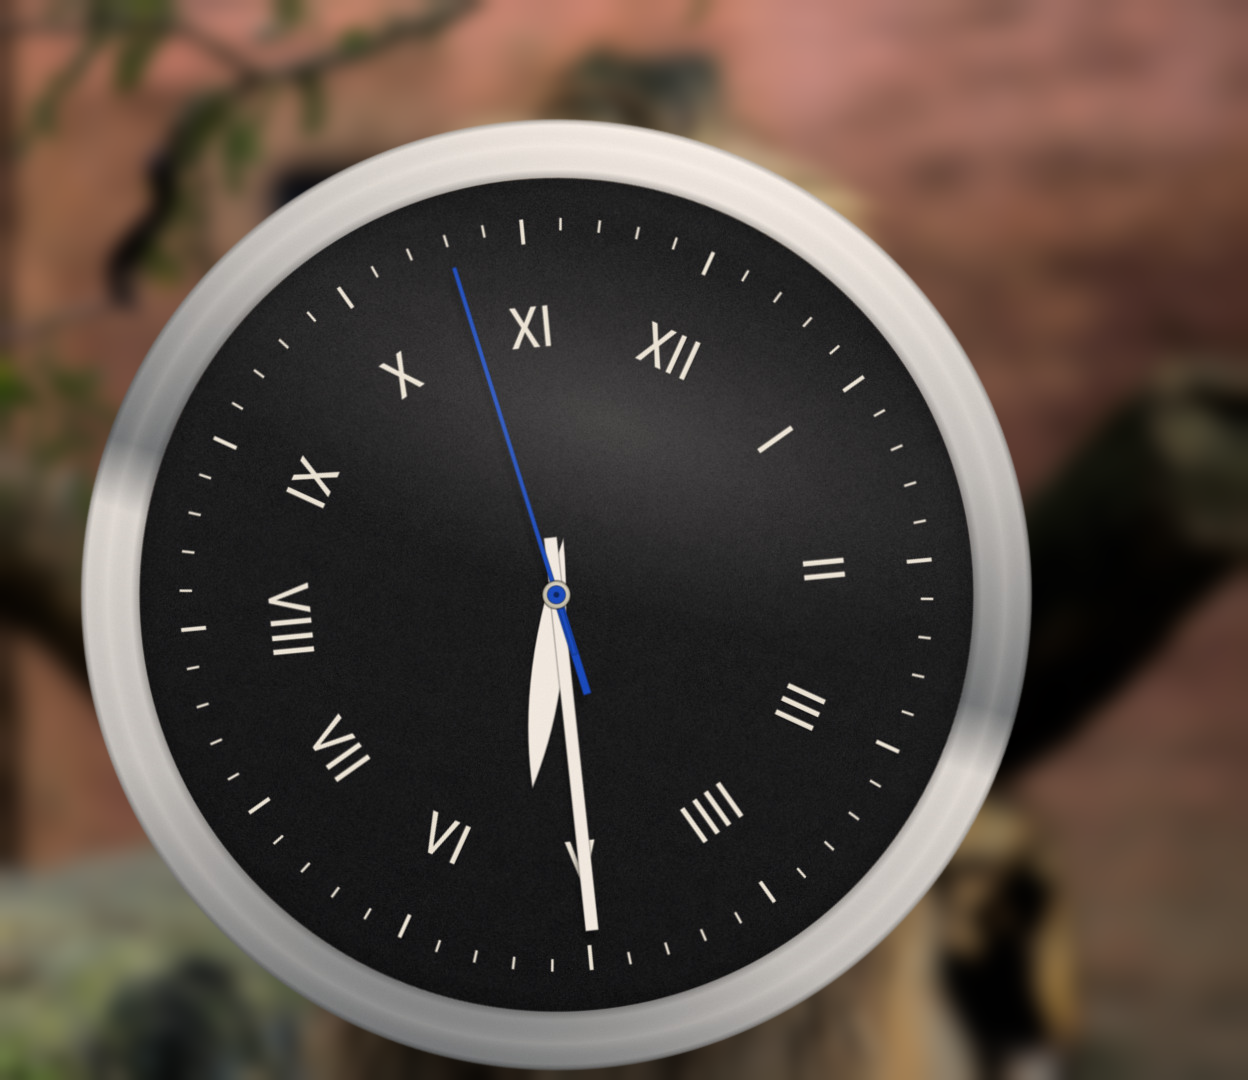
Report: 5:24:53
